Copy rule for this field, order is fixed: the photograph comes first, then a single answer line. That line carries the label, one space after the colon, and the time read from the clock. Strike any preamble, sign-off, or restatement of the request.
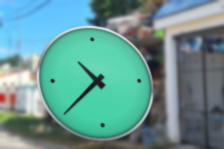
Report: 10:38
